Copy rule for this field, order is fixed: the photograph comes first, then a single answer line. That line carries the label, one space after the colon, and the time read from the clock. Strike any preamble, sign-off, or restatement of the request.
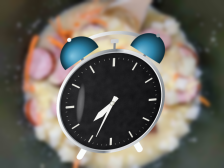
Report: 7:34
